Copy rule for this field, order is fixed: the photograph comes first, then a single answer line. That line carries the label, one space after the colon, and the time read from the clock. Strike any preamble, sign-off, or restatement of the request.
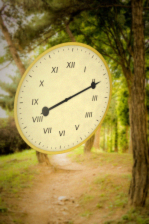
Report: 8:11
